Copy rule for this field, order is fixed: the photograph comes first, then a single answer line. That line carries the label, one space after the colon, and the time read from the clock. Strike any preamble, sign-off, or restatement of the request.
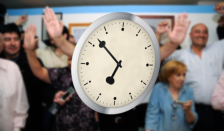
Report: 6:52
